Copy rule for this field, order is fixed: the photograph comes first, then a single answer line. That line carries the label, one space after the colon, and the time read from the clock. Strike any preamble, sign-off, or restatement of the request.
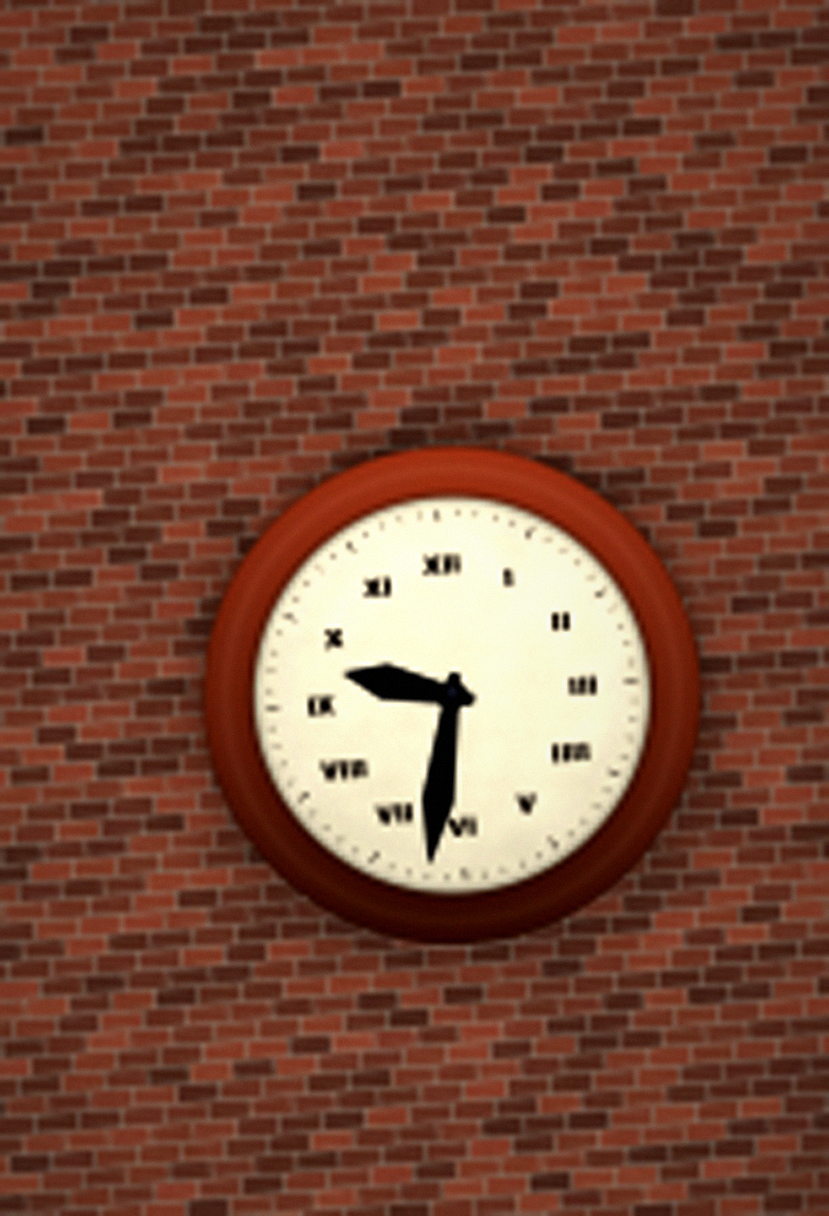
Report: 9:32
